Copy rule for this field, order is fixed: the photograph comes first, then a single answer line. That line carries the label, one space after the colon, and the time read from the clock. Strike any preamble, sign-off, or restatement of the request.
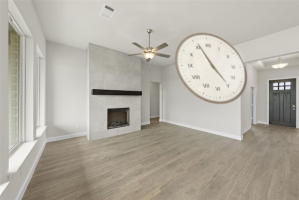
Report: 4:56
